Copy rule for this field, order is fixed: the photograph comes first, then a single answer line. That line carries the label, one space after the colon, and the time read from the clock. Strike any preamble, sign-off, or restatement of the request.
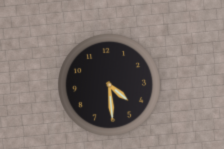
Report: 4:30
